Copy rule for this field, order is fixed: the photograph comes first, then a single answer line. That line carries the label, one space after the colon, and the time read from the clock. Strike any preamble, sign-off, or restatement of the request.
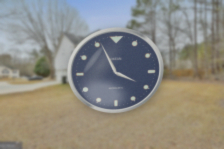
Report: 3:56
